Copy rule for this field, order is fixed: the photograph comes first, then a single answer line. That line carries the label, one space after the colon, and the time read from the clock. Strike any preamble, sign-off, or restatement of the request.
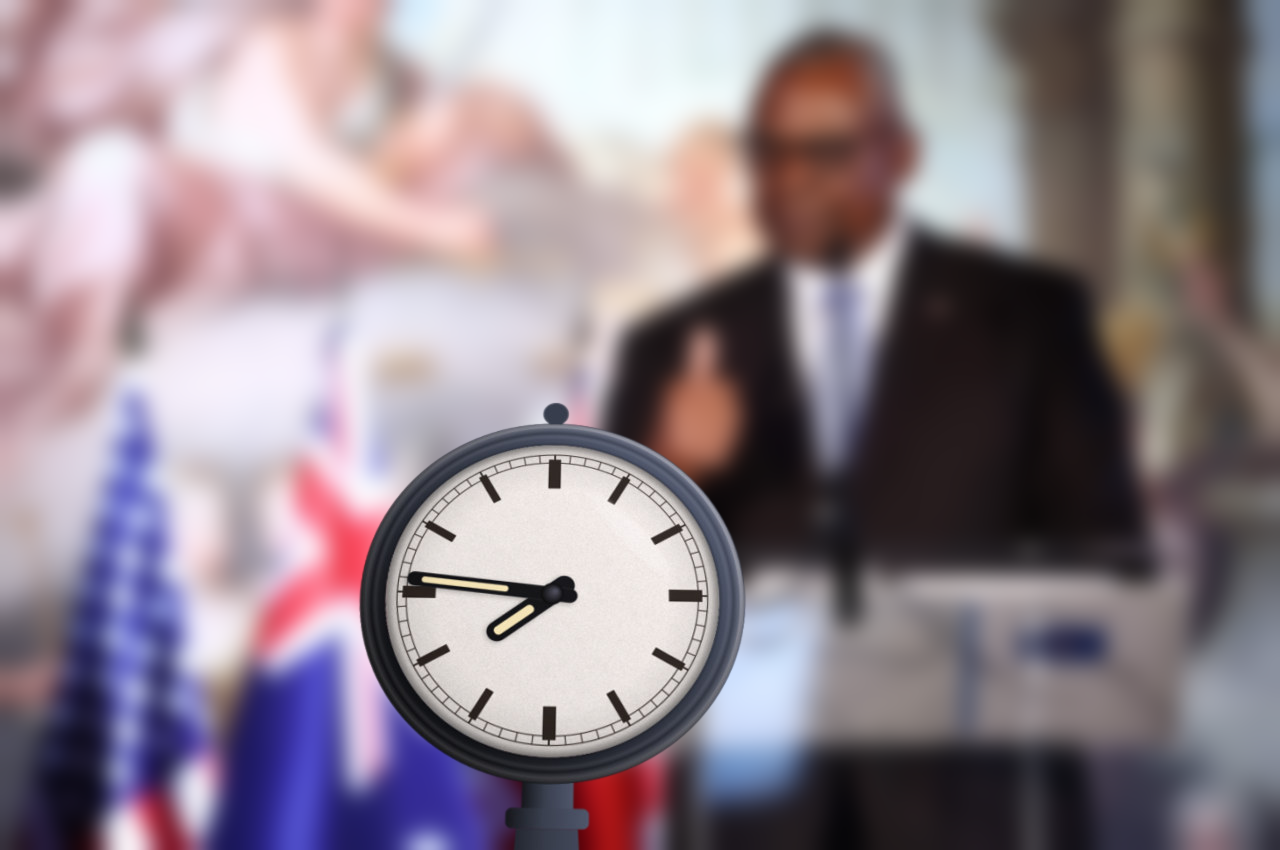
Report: 7:46
